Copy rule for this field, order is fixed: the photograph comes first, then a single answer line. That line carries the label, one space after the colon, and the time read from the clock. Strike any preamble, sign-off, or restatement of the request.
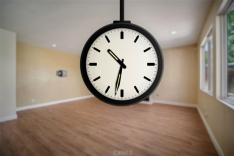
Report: 10:32
